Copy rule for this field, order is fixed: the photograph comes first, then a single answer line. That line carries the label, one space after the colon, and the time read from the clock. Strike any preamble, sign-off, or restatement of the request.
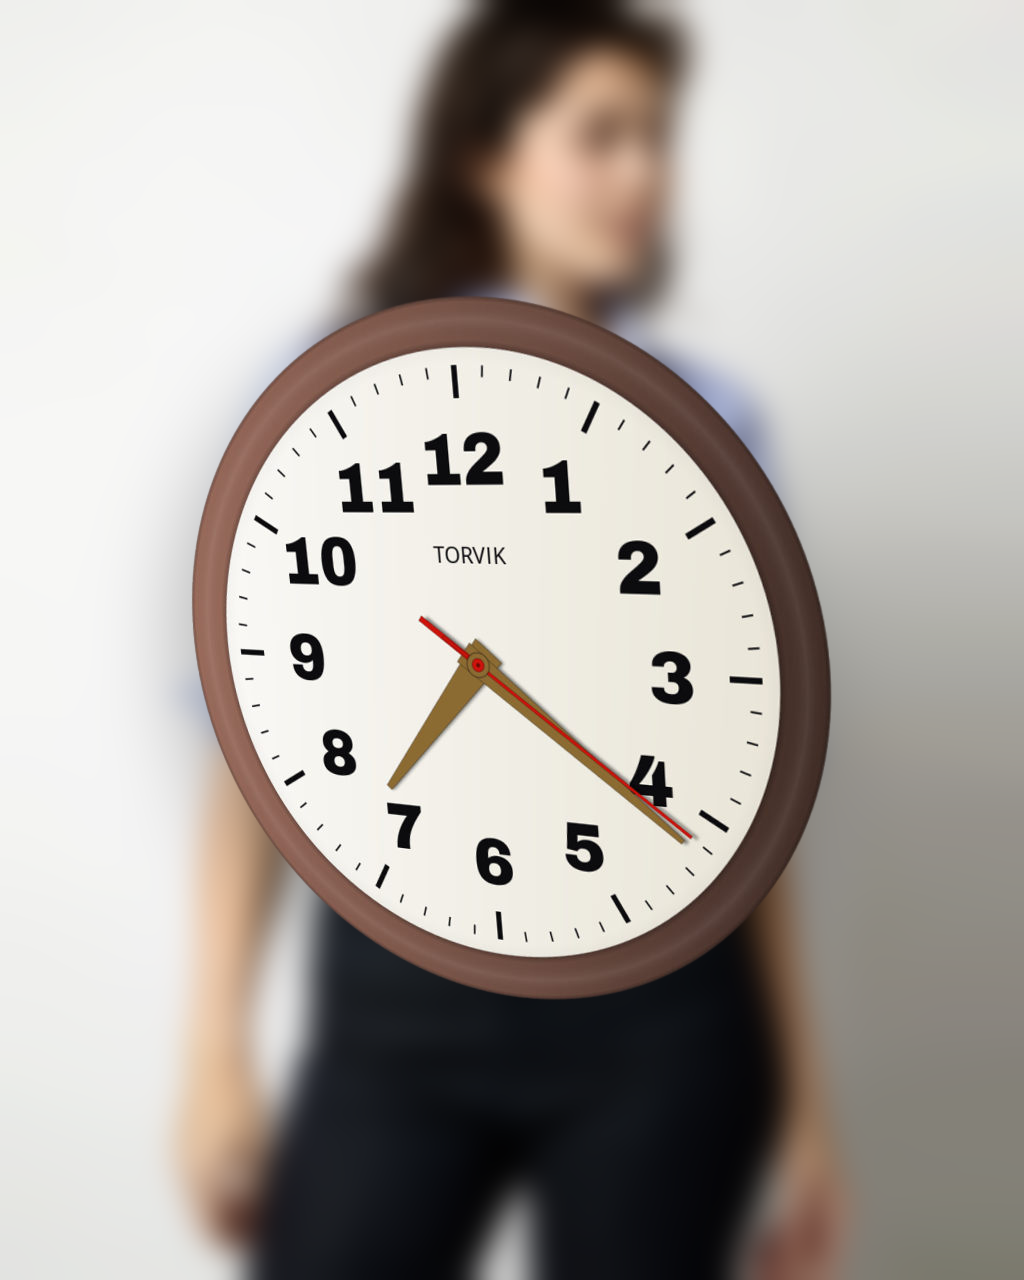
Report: 7:21:21
